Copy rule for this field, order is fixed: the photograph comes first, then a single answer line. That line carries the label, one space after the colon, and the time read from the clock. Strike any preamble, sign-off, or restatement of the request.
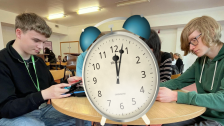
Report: 12:03
